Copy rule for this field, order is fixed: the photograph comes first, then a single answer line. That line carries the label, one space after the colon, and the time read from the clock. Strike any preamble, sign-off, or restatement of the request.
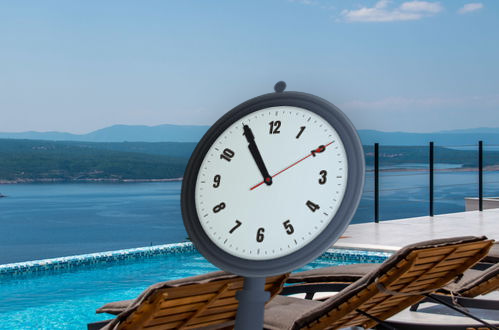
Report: 10:55:10
